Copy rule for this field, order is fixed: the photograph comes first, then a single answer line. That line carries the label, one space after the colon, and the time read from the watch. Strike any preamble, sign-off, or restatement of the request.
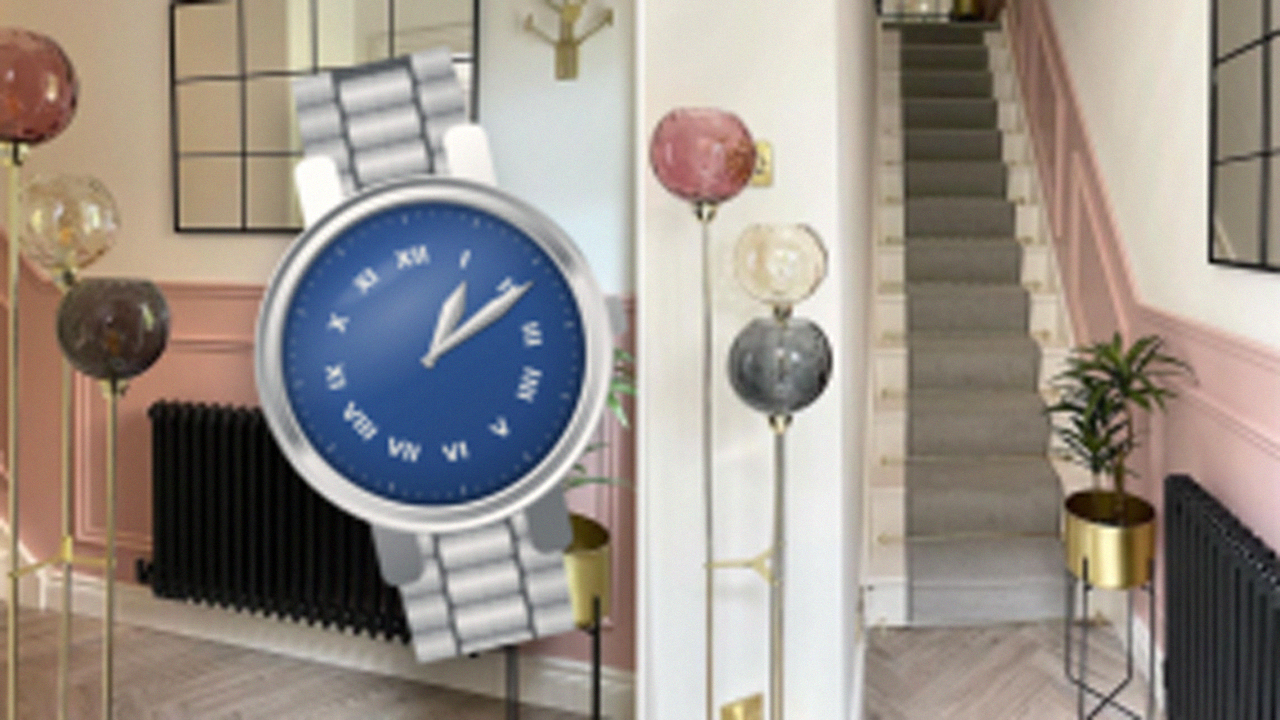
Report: 1:11
